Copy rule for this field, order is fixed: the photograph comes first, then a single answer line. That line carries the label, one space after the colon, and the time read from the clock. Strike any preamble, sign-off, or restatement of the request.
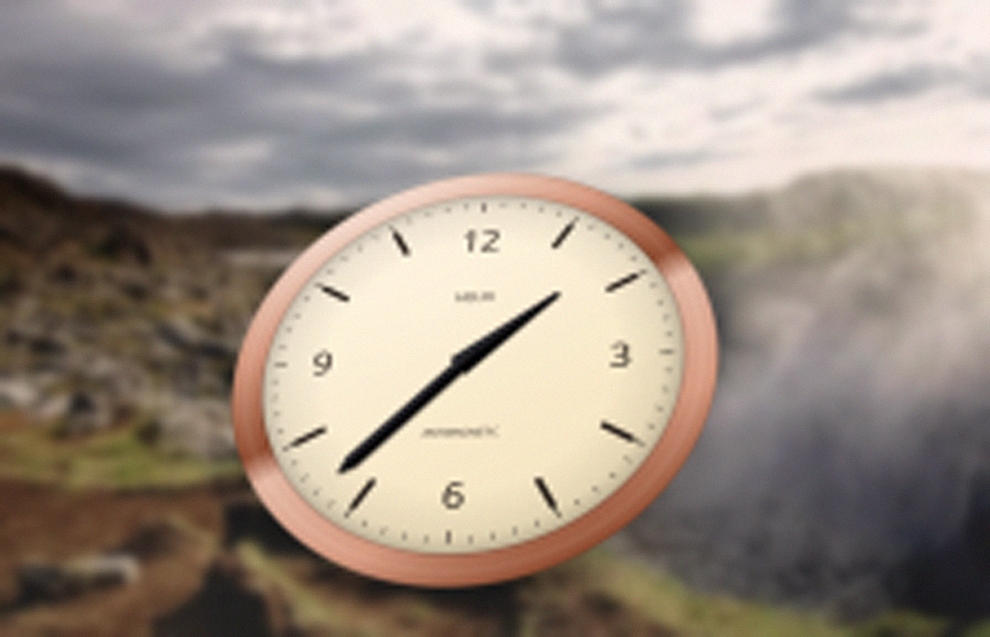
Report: 1:37
